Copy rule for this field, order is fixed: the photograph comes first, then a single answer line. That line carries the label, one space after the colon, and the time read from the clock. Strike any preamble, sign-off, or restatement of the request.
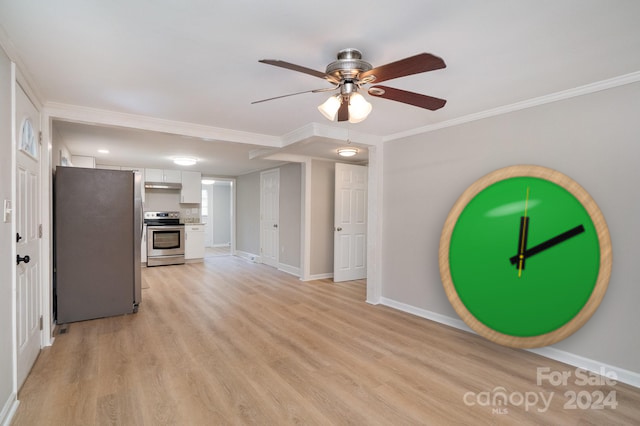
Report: 12:11:01
